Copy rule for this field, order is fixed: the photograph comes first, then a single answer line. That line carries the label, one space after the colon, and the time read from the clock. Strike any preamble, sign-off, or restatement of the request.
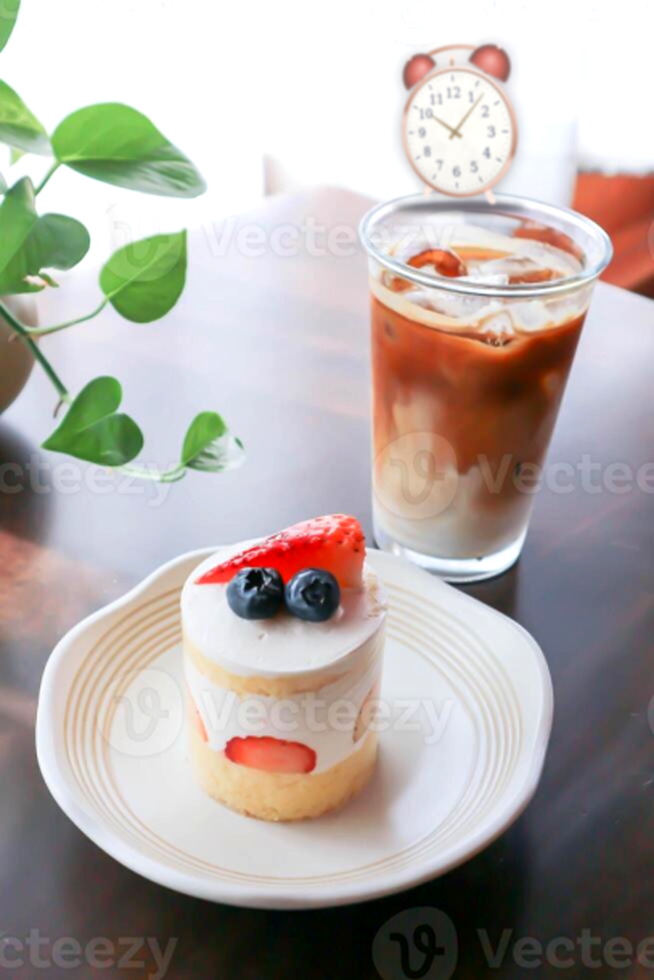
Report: 10:07
